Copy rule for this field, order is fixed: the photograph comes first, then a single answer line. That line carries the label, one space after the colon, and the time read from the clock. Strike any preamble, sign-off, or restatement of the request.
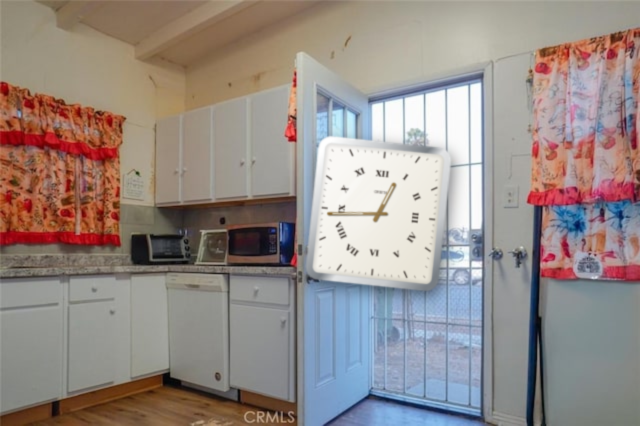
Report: 12:44
